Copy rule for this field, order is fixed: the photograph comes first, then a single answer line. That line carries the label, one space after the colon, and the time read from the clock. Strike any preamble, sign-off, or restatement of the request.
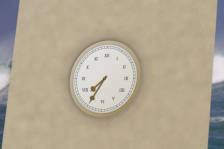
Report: 7:35
